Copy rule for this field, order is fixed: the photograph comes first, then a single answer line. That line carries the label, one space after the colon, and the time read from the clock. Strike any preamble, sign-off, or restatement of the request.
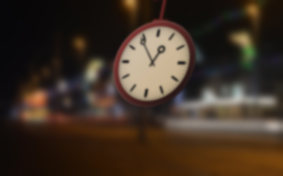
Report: 12:54
